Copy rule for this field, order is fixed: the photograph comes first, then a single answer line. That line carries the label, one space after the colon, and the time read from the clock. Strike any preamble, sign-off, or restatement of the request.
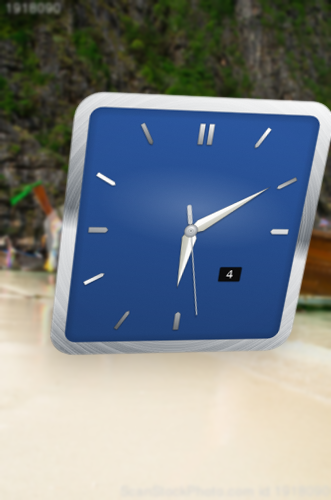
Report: 6:09:28
